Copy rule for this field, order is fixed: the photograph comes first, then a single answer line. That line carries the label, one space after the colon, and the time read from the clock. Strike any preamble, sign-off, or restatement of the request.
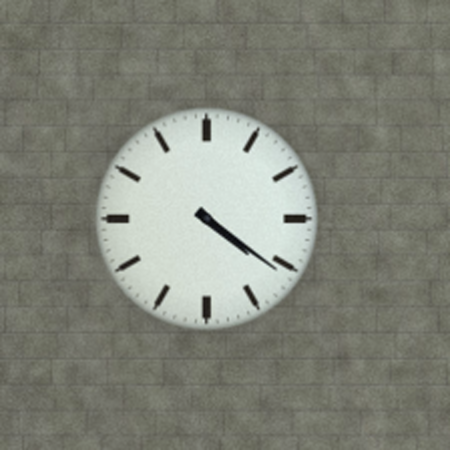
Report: 4:21
